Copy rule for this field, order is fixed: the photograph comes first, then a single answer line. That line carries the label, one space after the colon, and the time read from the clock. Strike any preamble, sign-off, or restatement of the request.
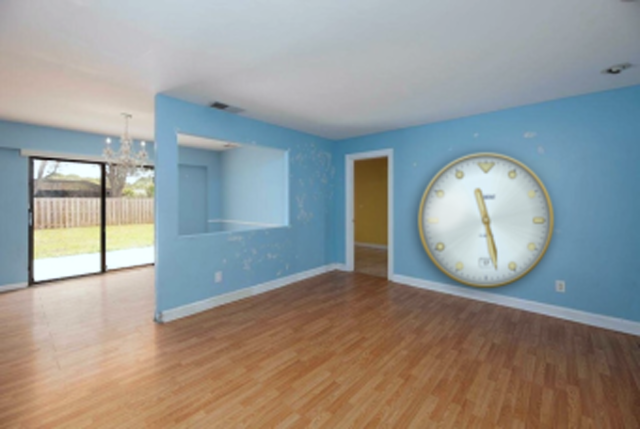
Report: 11:28
